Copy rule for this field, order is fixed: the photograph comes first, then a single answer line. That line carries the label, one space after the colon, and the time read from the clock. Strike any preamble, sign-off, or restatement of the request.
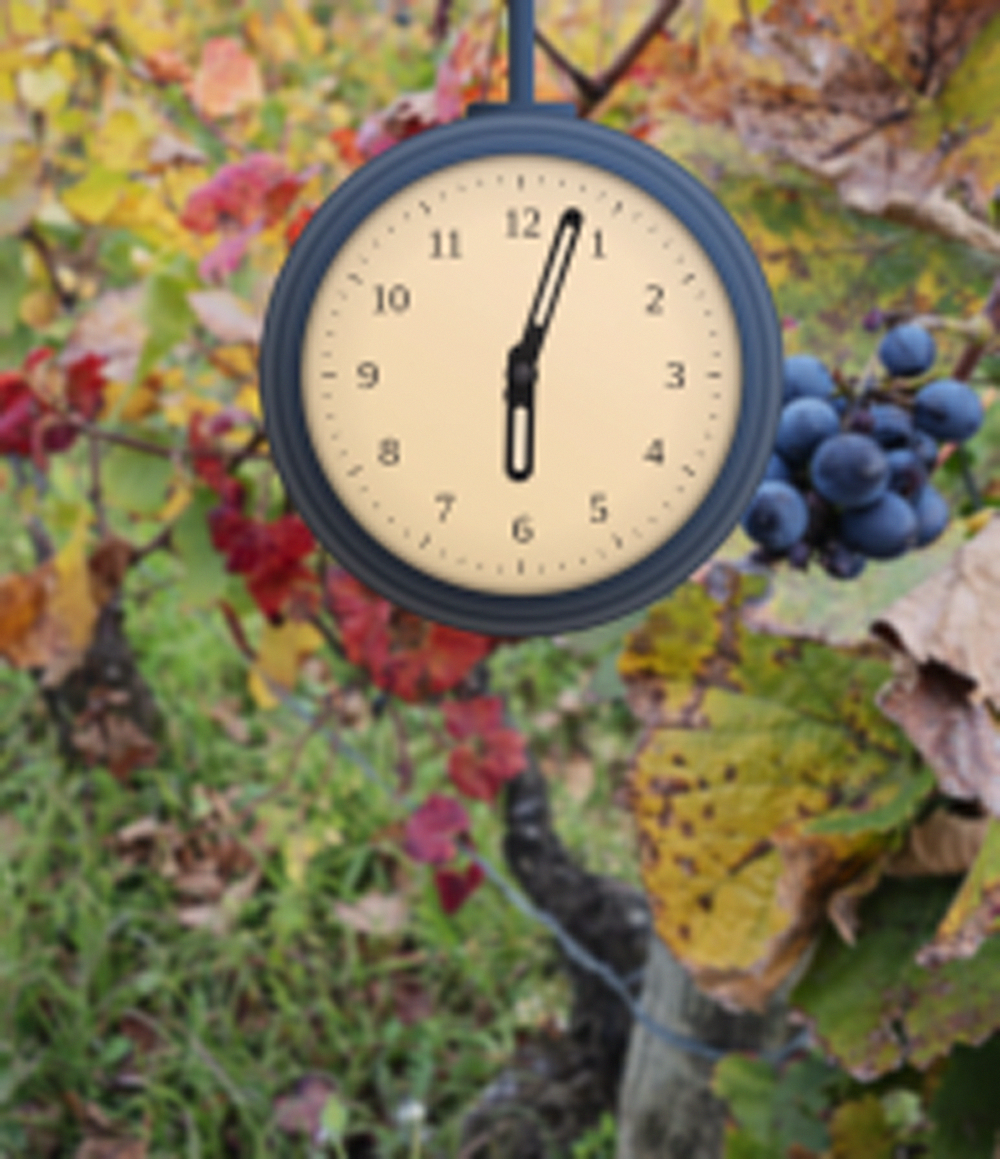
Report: 6:03
